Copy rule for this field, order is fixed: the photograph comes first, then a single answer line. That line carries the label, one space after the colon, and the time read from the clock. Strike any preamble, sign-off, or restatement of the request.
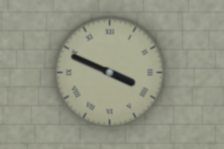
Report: 3:49
